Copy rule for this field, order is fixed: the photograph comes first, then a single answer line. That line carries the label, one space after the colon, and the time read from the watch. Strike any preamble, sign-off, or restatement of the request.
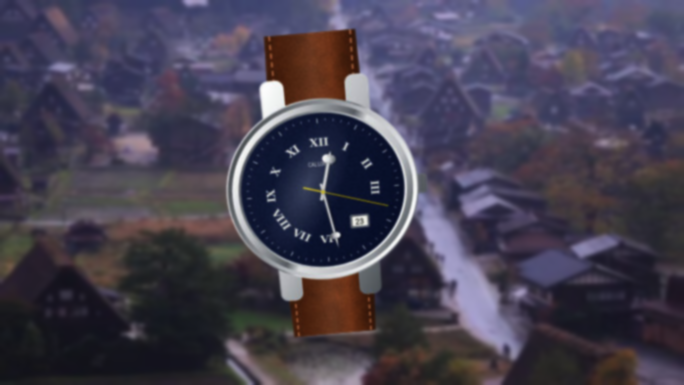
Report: 12:28:18
